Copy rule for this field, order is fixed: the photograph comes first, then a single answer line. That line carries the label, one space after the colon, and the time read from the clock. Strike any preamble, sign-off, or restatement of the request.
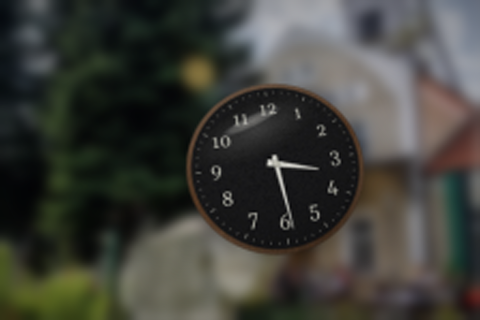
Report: 3:29
